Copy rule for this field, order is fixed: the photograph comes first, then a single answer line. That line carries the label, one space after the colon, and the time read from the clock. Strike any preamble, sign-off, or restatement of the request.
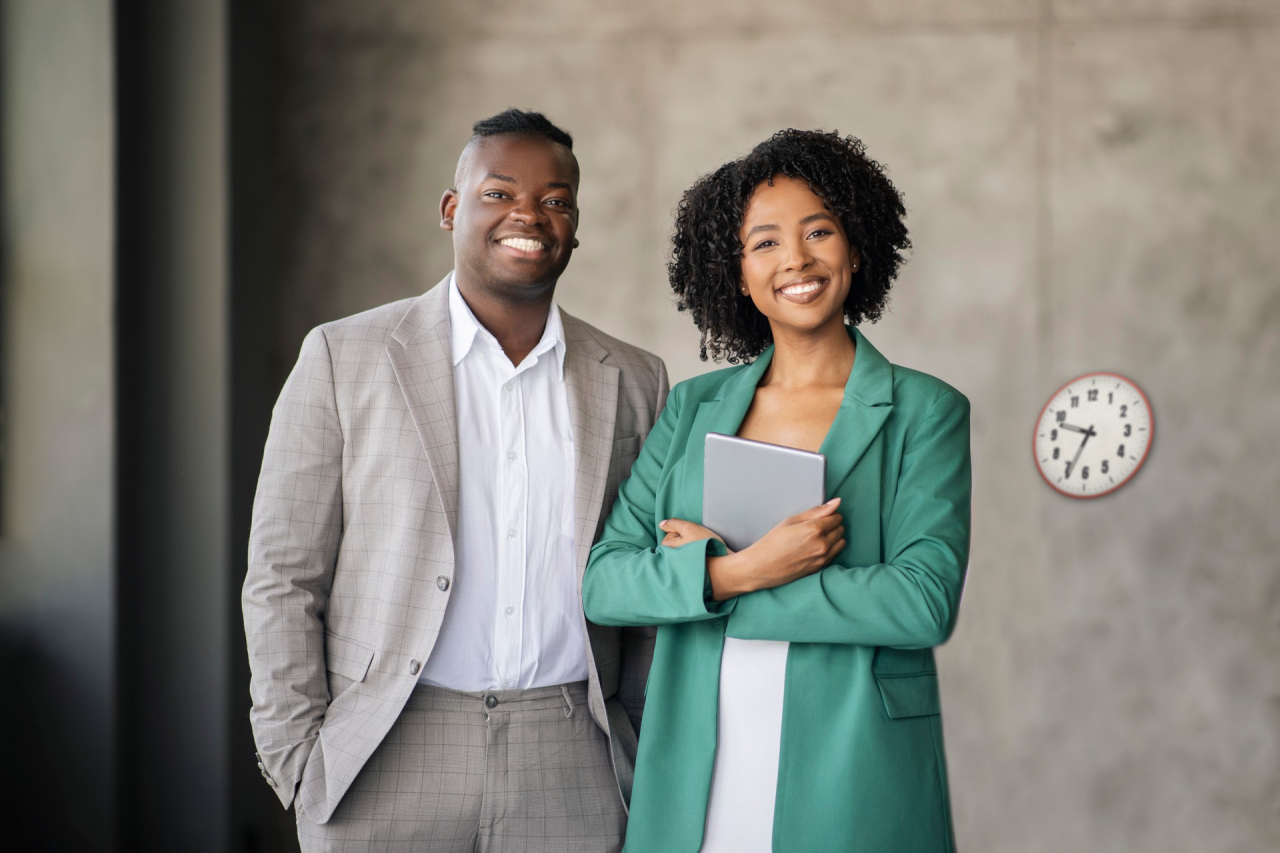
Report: 9:34
